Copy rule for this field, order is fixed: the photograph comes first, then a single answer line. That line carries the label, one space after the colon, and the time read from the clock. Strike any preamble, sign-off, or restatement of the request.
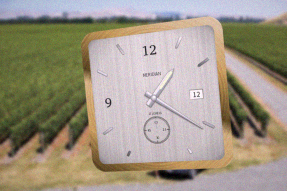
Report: 1:21
